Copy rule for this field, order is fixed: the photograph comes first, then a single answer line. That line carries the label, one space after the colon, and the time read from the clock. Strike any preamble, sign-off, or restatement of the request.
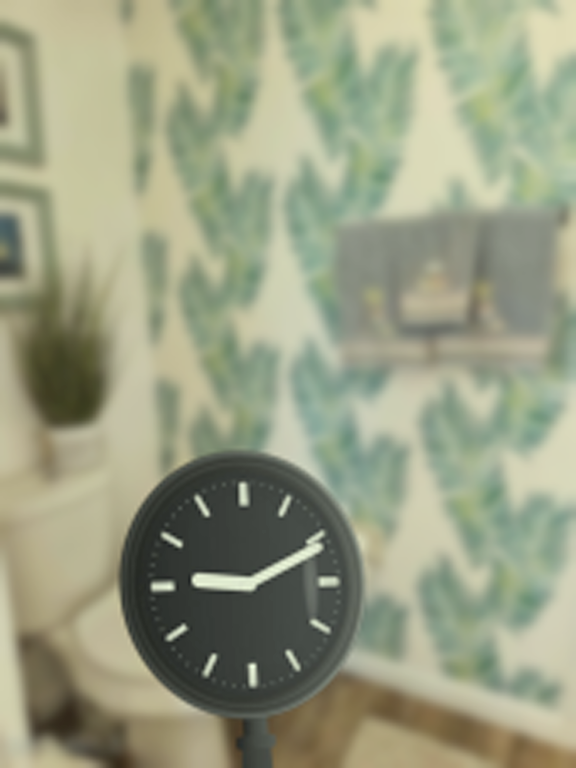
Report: 9:11
